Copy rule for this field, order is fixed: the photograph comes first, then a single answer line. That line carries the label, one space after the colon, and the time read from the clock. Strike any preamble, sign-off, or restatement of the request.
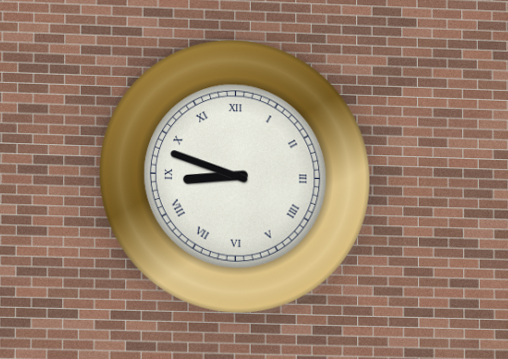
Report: 8:48
